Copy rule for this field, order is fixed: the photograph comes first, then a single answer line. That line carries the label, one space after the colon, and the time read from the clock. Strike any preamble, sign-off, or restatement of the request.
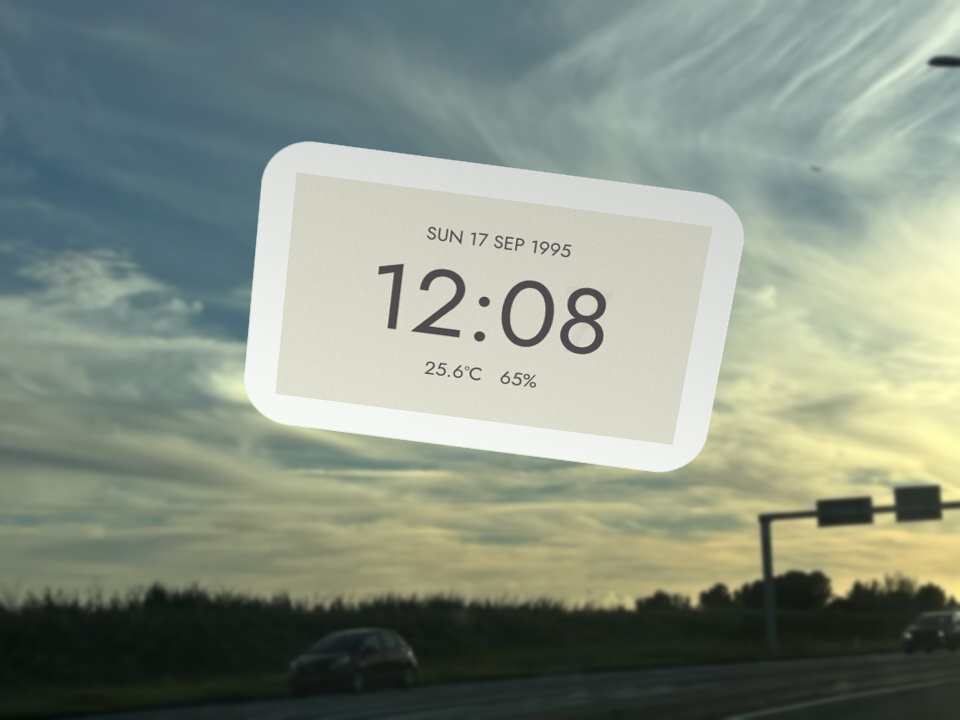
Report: 12:08
